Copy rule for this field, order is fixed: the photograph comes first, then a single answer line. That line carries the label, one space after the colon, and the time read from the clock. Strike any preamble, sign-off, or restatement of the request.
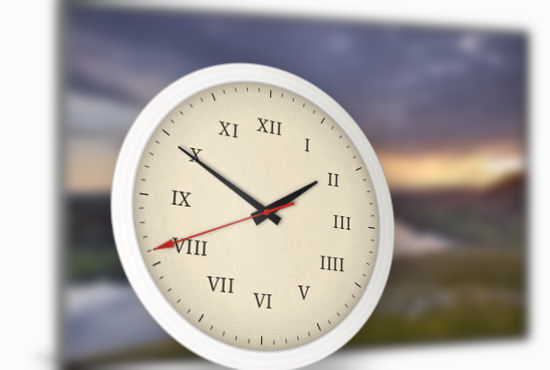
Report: 1:49:41
